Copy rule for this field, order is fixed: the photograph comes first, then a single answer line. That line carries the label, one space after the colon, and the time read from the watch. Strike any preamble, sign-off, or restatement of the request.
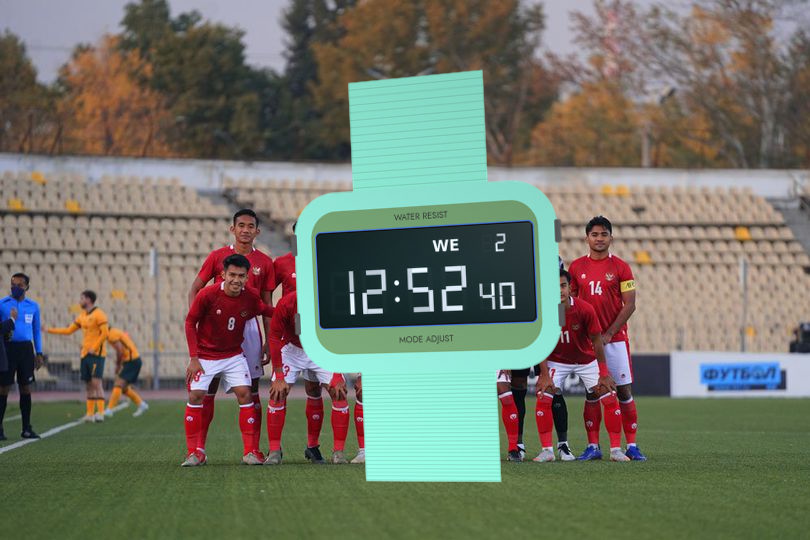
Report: 12:52:40
